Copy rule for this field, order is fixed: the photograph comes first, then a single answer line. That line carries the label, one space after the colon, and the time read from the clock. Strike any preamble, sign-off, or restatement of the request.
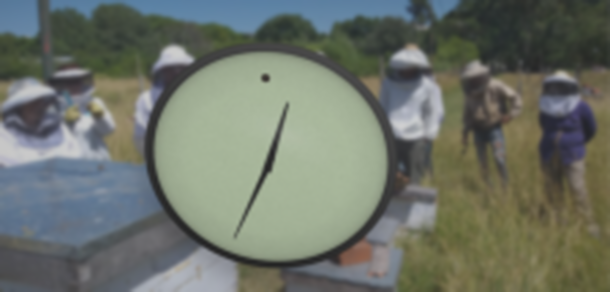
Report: 12:34
